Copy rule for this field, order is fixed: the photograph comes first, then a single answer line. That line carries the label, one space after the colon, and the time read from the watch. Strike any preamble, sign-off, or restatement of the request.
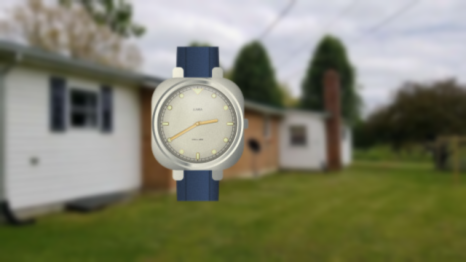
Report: 2:40
